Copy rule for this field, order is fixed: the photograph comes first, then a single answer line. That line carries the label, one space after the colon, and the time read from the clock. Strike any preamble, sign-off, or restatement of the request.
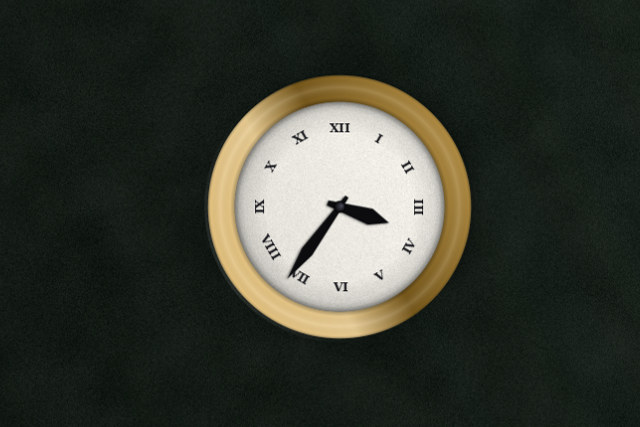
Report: 3:36
